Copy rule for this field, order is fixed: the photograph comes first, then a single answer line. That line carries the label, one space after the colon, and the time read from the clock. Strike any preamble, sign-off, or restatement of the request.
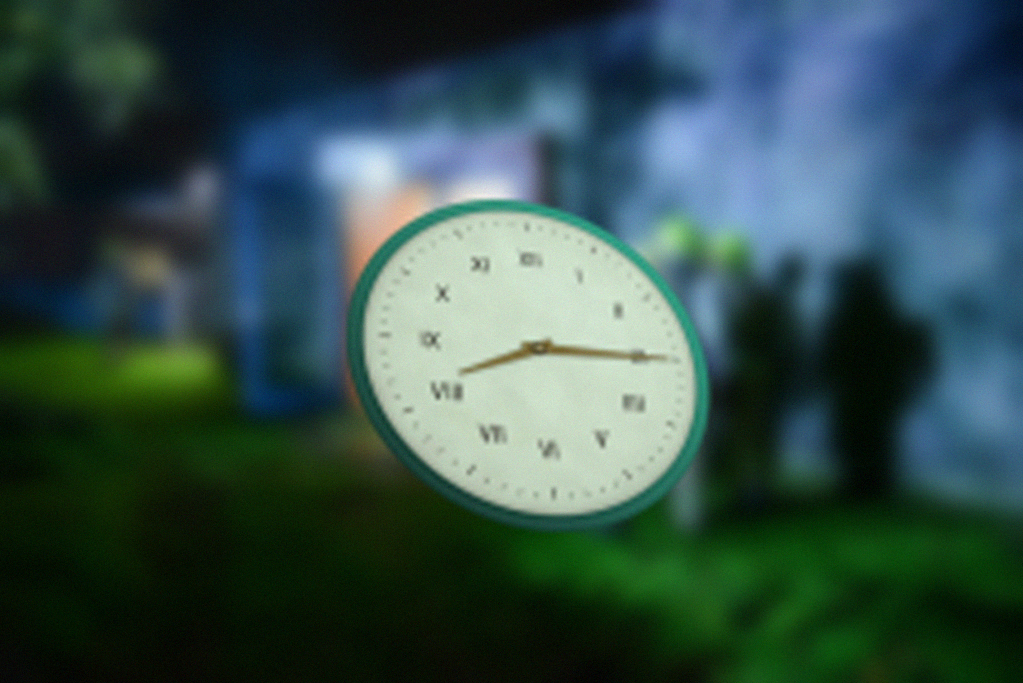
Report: 8:15
